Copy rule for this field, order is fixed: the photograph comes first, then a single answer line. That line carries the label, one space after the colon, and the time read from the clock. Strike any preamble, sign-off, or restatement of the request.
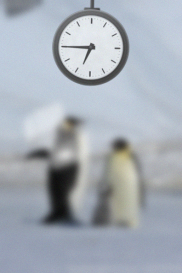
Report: 6:45
